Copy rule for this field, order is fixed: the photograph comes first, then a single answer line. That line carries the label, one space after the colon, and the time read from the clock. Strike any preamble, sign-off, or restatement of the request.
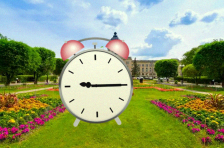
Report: 9:15
